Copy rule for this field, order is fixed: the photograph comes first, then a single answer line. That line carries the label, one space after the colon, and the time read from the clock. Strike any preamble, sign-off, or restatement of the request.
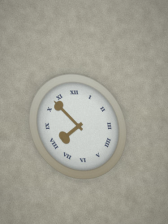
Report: 7:53
